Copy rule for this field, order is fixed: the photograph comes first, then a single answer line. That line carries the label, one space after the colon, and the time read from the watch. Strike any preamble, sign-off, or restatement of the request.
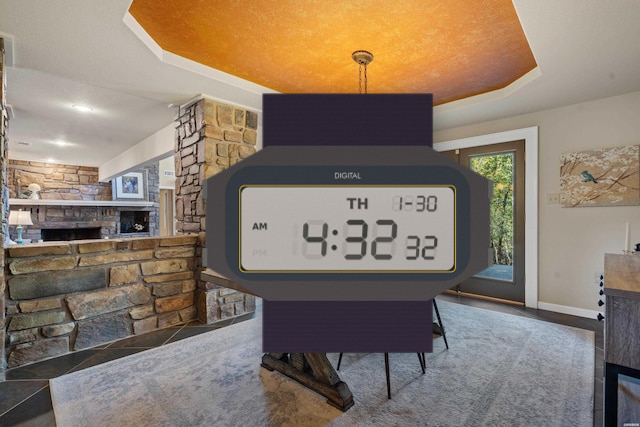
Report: 4:32:32
